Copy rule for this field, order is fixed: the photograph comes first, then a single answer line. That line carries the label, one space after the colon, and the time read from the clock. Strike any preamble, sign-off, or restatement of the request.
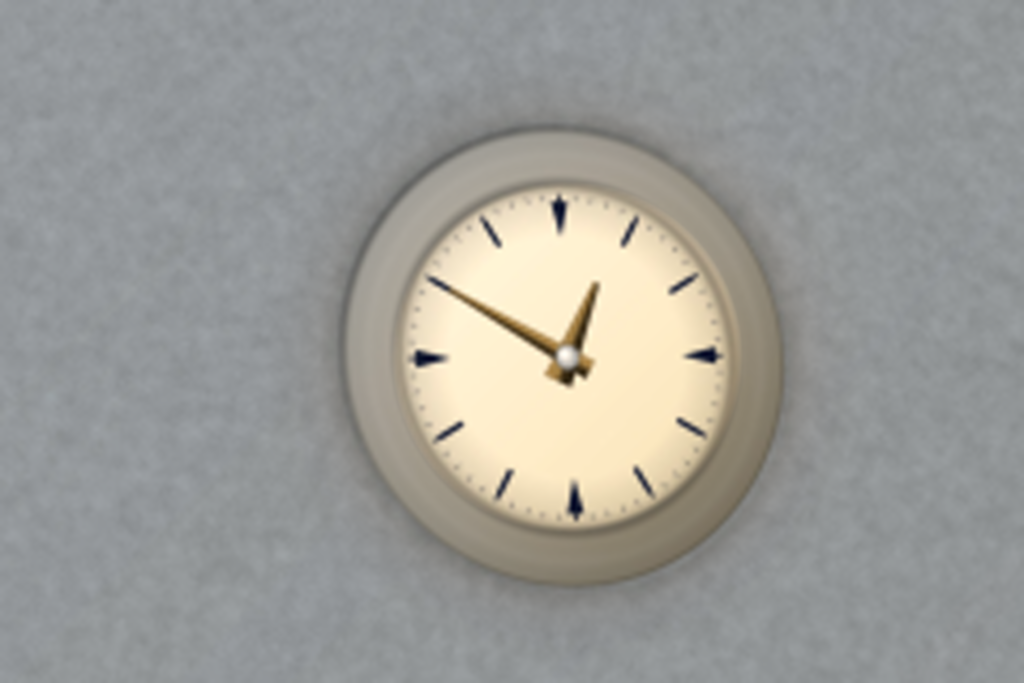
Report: 12:50
